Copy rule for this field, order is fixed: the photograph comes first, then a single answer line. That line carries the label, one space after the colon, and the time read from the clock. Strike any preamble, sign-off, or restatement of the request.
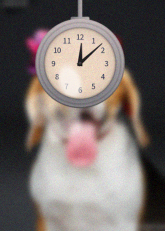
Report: 12:08
